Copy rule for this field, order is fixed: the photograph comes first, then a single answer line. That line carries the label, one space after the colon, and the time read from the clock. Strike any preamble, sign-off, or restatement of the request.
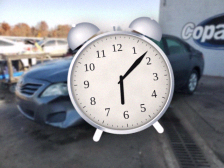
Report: 6:08
